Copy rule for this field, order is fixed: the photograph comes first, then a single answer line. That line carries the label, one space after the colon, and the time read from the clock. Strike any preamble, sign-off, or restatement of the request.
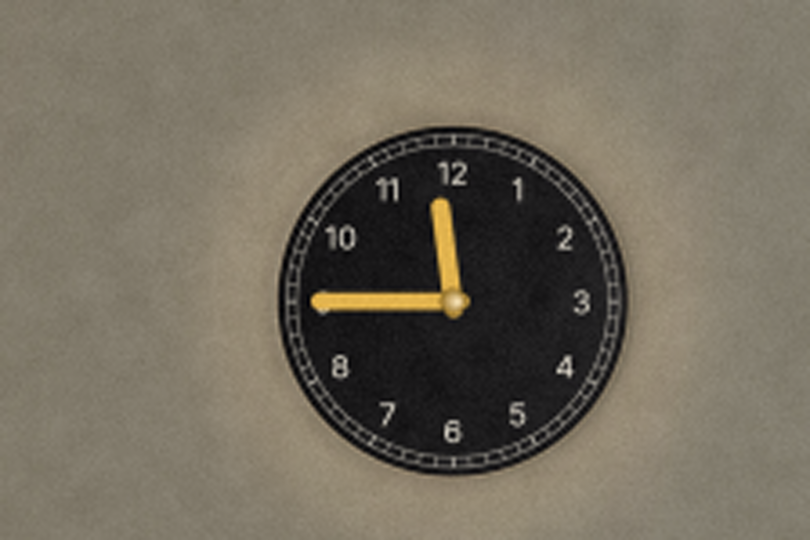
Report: 11:45
